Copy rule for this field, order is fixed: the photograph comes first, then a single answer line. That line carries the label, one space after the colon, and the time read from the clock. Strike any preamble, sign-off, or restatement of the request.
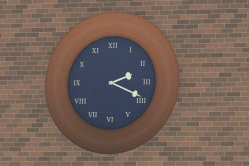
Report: 2:19
